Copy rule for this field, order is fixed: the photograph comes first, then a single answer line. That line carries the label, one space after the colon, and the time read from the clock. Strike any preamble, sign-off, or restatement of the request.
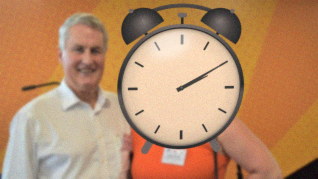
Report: 2:10
